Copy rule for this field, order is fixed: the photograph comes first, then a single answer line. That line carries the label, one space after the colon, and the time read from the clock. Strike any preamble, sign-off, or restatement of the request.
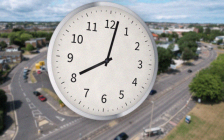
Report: 8:02
